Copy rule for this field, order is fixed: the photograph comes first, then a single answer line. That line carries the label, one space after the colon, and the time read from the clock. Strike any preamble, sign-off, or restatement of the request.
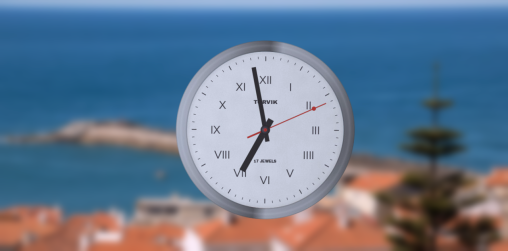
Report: 6:58:11
